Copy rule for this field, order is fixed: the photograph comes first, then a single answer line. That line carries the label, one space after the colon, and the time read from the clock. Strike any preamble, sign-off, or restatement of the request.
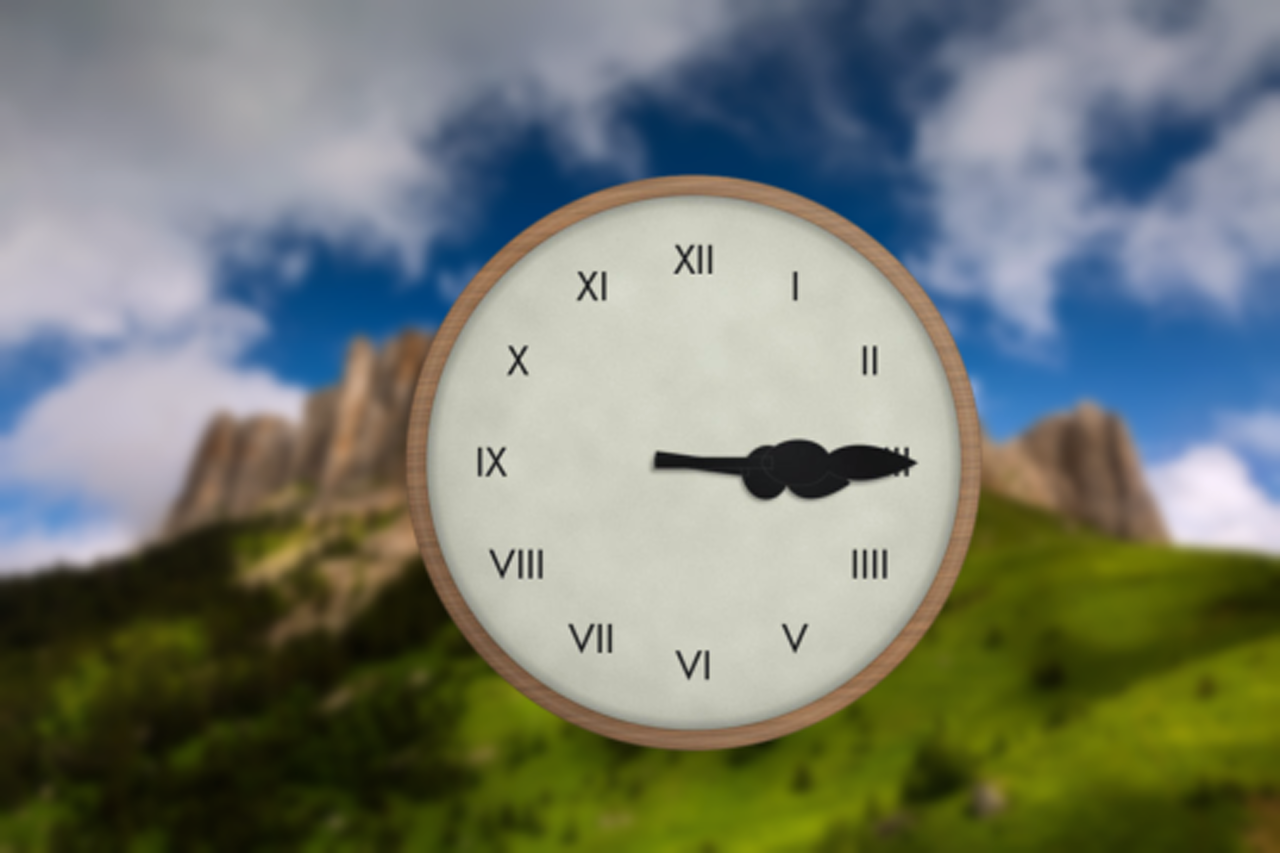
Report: 3:15
